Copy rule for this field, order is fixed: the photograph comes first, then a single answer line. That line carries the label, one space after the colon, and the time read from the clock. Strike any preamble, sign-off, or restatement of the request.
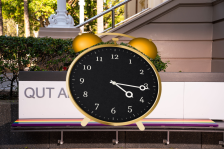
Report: 4:16
